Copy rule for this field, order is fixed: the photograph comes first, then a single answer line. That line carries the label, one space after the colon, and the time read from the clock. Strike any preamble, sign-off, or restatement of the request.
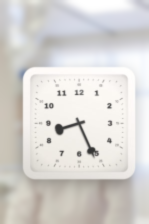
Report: 8:26
